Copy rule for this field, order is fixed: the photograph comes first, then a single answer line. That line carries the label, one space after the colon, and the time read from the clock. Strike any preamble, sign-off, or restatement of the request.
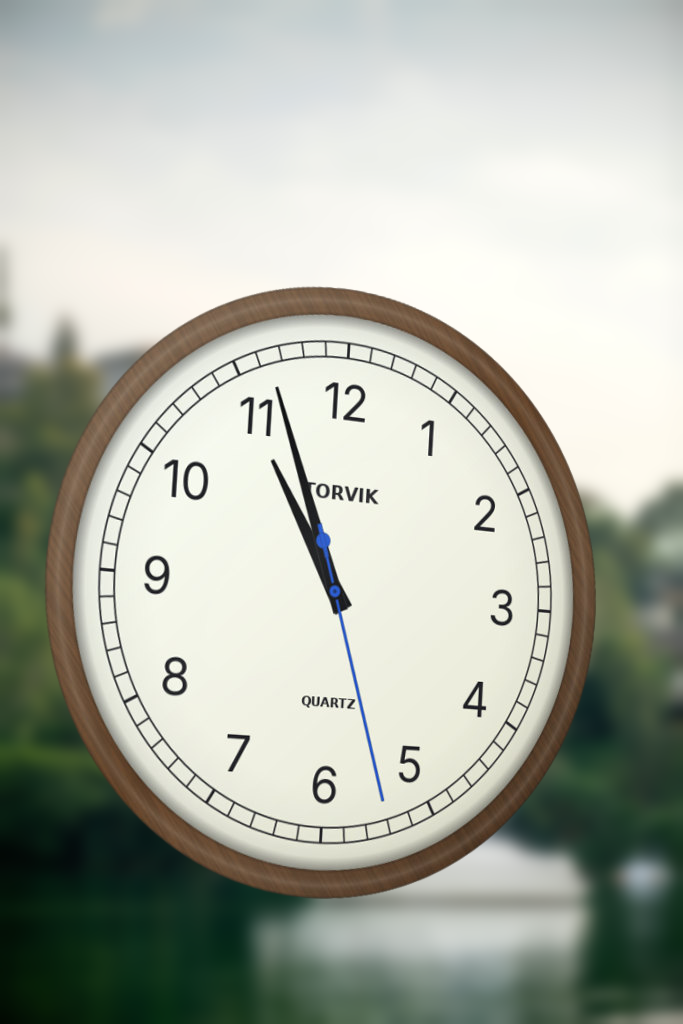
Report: 10:56:27
